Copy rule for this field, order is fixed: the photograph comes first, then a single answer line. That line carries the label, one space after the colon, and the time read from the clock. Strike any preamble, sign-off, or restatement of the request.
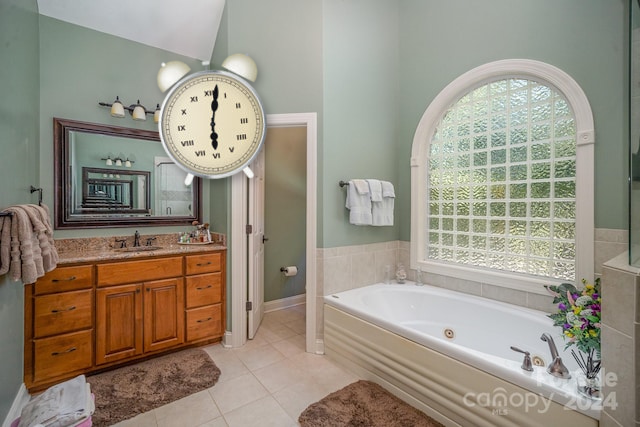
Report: 6:02
